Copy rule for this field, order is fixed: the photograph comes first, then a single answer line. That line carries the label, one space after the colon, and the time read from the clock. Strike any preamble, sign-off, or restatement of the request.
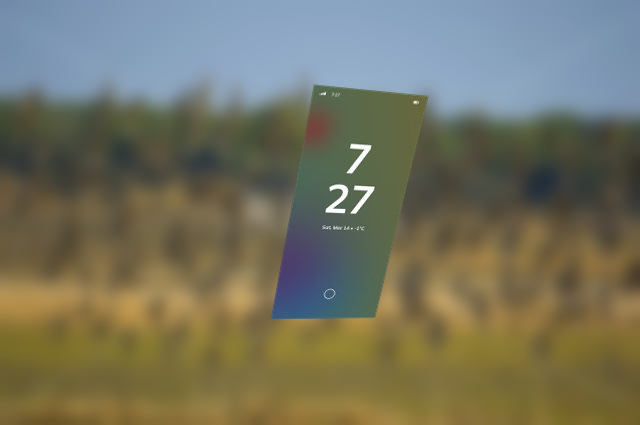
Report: 7:27
